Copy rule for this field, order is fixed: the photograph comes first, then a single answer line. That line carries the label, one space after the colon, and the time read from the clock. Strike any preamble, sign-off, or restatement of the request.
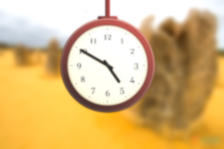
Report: 4:50
